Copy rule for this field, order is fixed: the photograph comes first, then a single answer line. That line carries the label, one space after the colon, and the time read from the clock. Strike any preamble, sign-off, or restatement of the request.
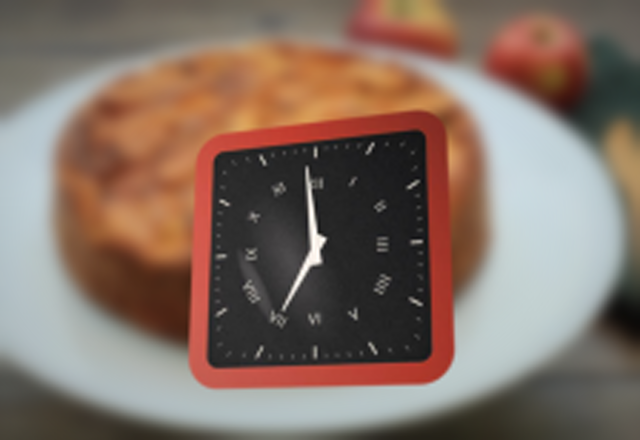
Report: 6:59
